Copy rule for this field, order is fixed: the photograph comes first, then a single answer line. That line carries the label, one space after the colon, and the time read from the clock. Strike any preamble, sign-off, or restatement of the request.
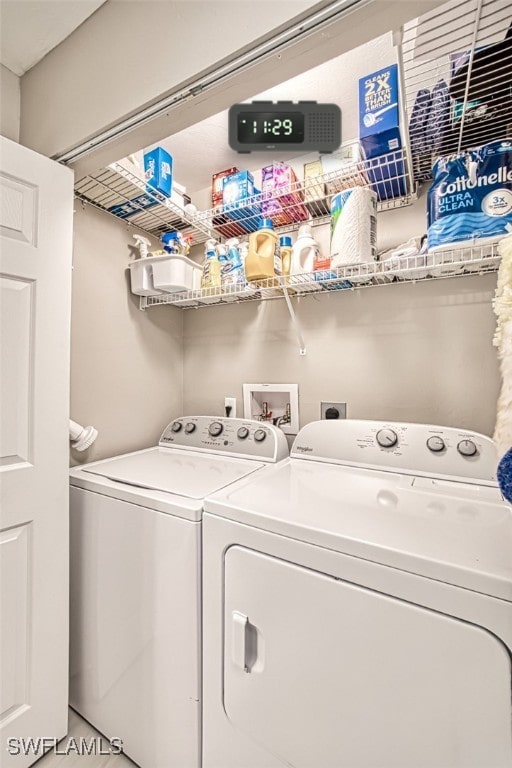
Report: 11:29
